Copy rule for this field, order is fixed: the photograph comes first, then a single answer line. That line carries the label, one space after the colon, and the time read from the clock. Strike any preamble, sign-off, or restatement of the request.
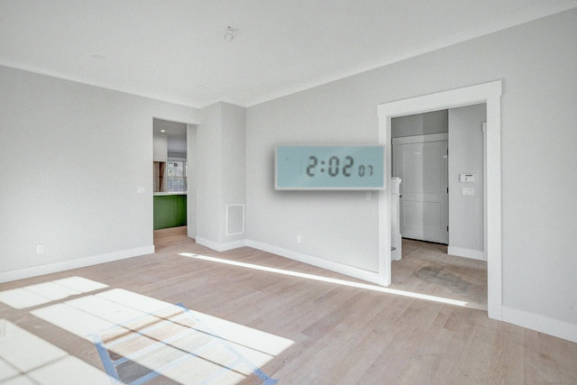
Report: 2:02:07
